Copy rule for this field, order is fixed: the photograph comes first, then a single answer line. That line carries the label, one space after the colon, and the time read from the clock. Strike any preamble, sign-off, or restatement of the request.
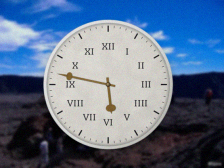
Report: 5:47
